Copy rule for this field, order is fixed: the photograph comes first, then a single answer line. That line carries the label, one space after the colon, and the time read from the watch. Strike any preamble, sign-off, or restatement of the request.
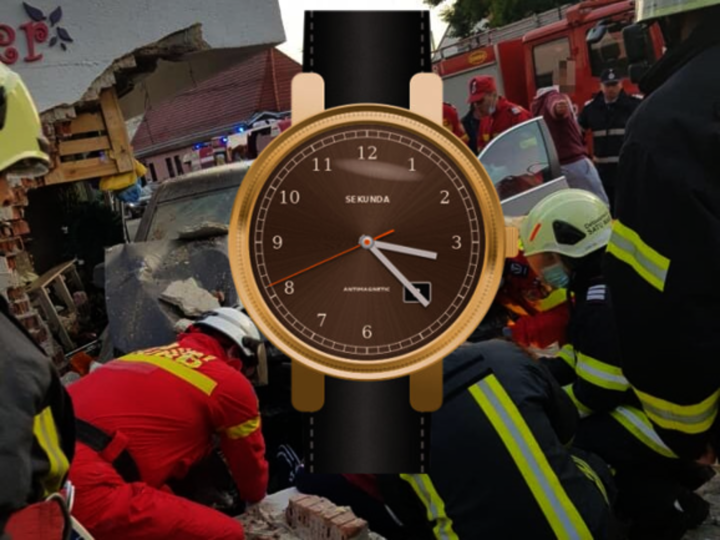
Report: 3:22:41
